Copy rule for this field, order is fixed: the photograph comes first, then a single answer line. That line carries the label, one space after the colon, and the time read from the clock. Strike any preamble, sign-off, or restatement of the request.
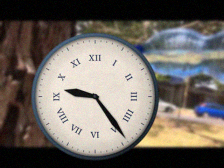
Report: 9:24
